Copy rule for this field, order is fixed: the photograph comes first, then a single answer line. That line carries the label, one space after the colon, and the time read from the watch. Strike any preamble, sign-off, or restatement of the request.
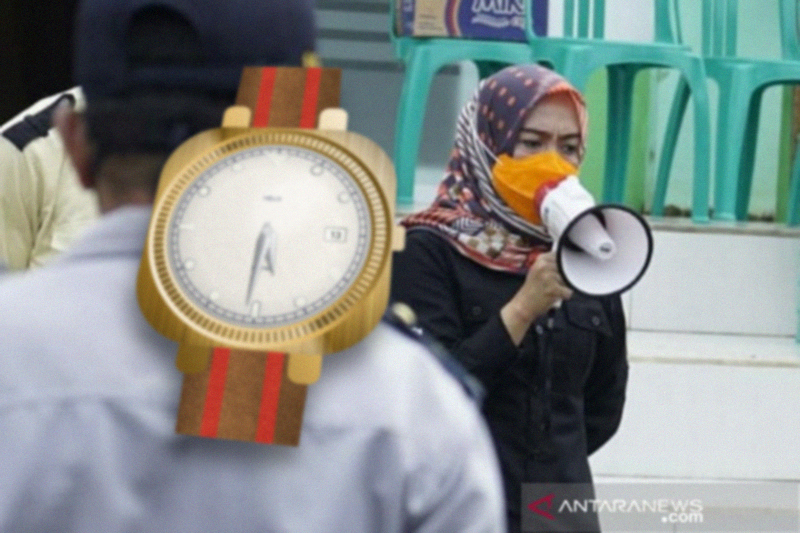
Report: 5:31
